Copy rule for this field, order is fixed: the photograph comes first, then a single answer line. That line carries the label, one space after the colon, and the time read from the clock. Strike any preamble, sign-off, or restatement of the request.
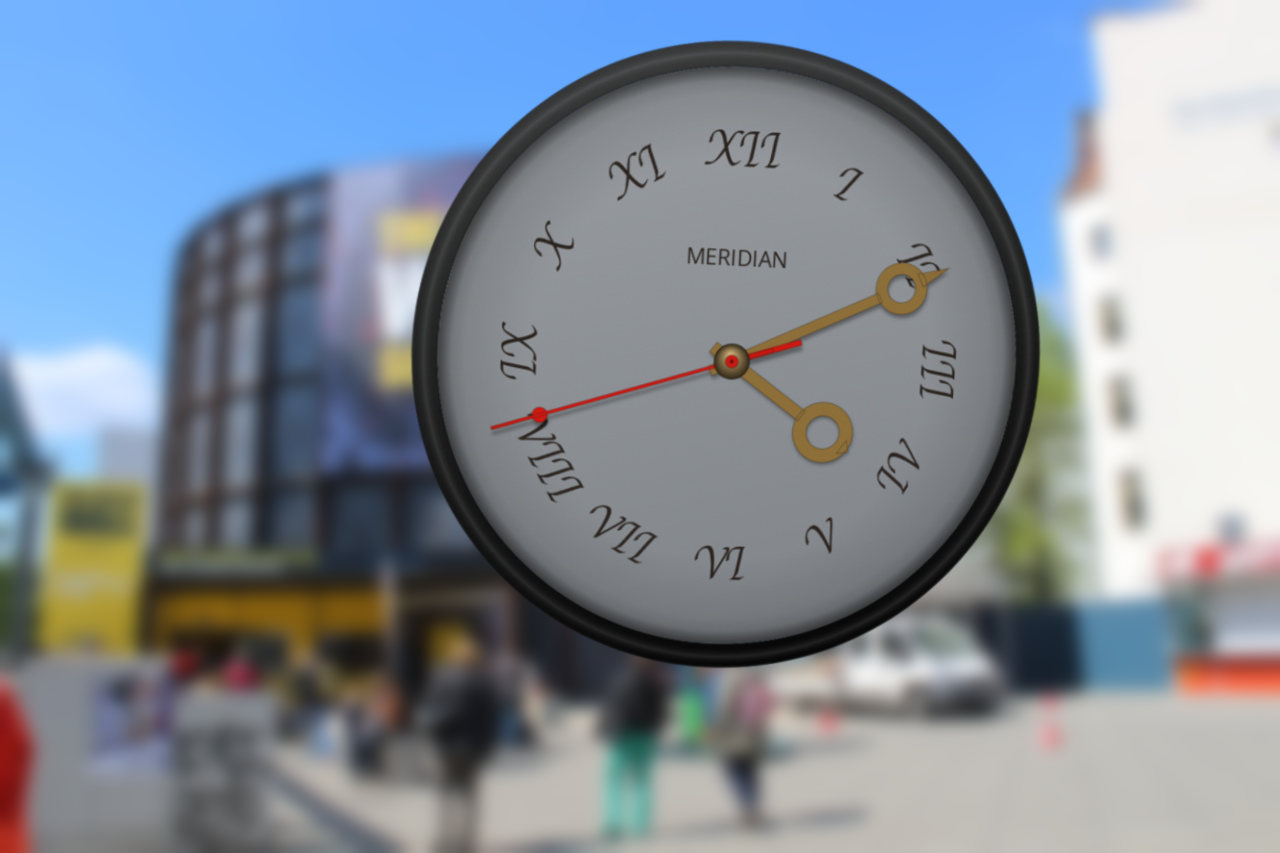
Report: 4:10:42
